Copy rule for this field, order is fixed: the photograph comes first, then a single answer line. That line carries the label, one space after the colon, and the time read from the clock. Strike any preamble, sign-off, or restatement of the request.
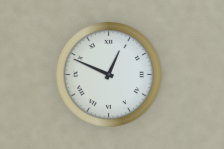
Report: 12:49
